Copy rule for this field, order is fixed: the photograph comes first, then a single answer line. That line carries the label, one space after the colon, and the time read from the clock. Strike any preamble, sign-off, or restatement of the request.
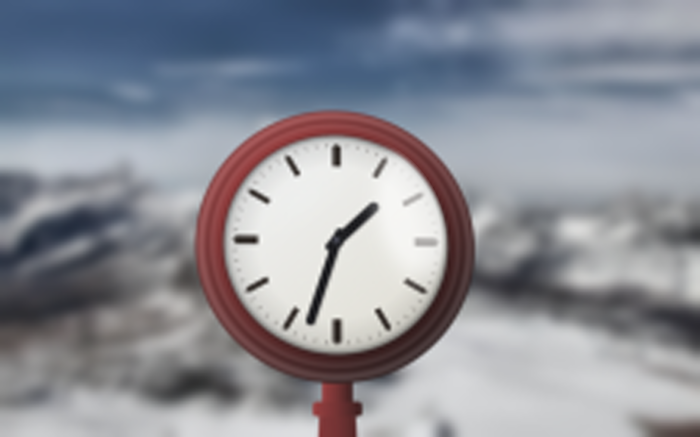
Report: 1:33
